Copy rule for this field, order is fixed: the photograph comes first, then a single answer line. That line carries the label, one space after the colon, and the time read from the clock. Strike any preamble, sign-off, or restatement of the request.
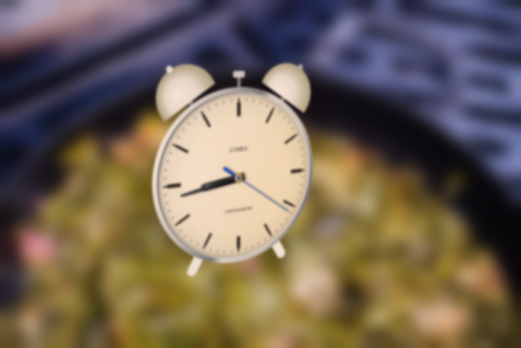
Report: 8:43:21
